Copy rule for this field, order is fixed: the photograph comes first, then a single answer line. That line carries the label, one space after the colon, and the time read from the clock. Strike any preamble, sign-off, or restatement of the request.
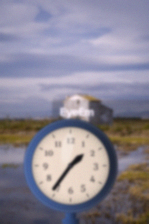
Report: 1:36
